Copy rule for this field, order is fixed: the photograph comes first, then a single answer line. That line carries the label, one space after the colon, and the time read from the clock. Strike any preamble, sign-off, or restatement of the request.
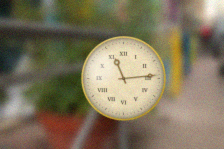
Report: 11:14
